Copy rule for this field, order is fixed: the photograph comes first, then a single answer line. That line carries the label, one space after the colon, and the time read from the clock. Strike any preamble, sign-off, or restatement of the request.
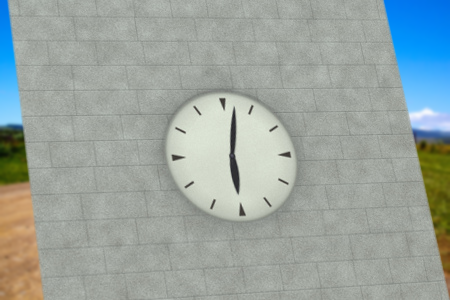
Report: 6:02
